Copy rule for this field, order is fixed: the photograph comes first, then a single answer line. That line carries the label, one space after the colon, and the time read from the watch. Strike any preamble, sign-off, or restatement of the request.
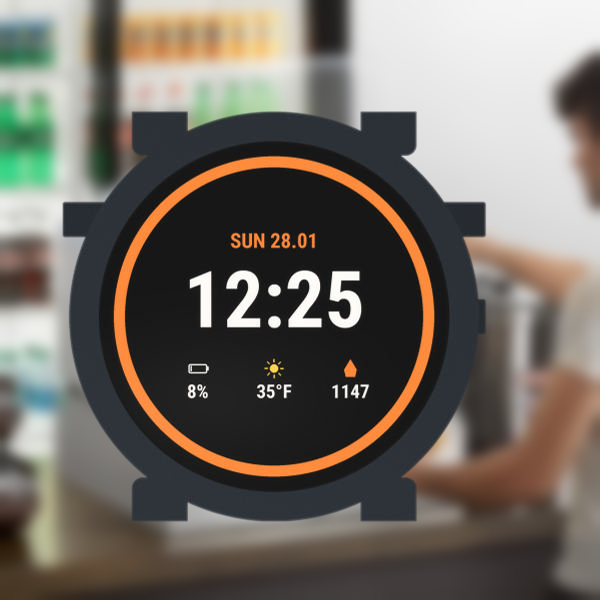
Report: 12:25
